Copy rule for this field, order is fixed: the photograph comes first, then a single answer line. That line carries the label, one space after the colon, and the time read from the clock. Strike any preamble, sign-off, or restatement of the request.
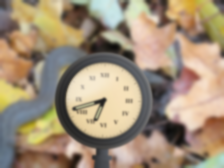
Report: 6:42
